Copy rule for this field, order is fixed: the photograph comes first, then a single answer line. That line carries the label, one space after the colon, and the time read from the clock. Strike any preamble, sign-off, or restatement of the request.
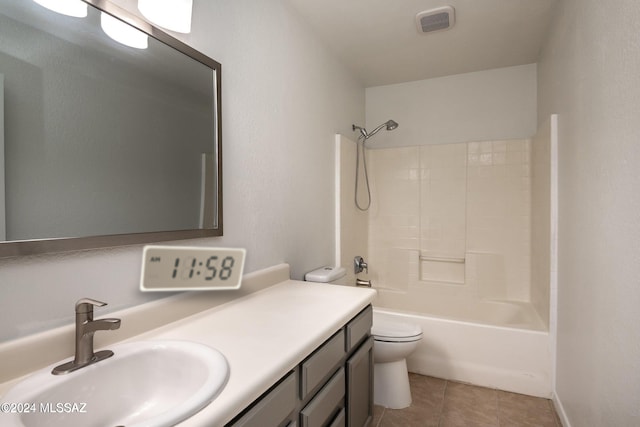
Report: 11:58
